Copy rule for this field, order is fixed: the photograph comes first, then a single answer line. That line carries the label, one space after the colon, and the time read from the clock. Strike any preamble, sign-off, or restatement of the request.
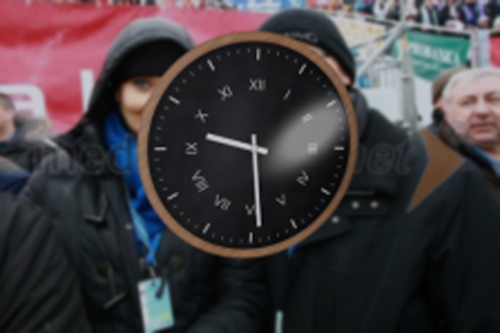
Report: 9:29
